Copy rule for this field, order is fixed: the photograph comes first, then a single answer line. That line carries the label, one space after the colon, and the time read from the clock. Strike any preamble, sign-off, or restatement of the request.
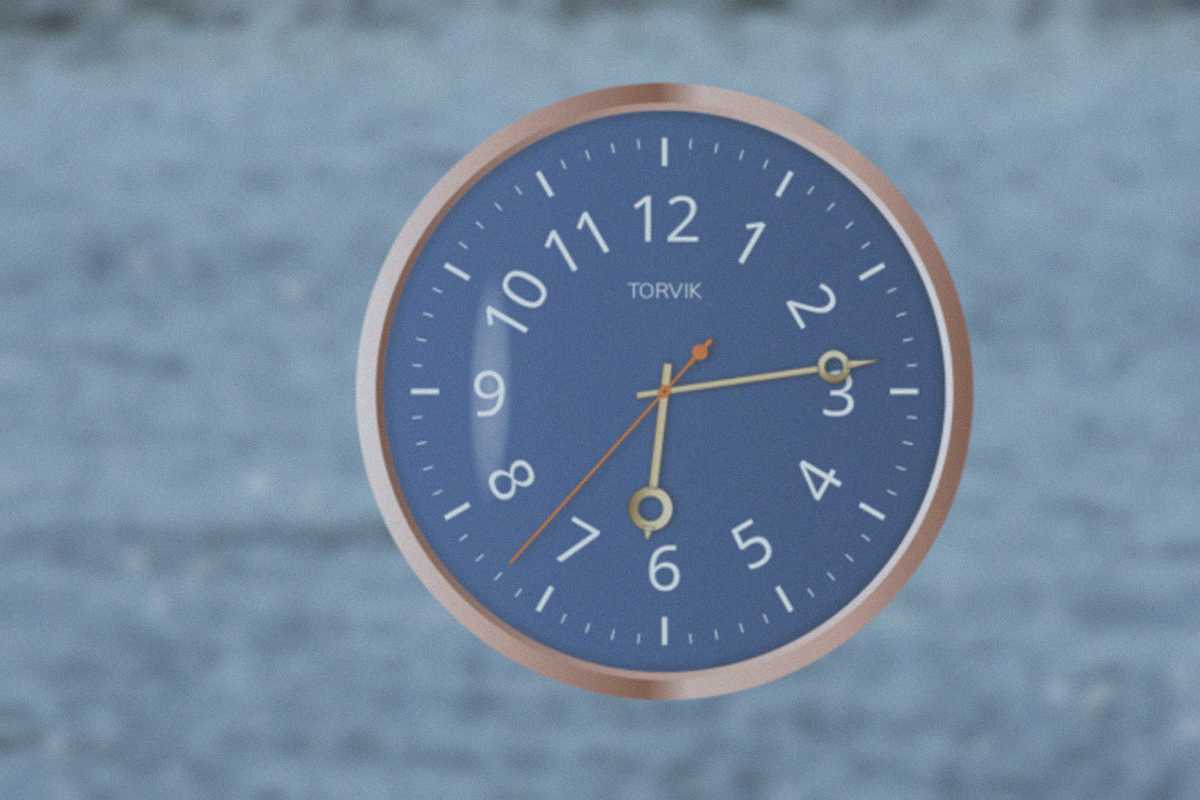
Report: 6:13:37
